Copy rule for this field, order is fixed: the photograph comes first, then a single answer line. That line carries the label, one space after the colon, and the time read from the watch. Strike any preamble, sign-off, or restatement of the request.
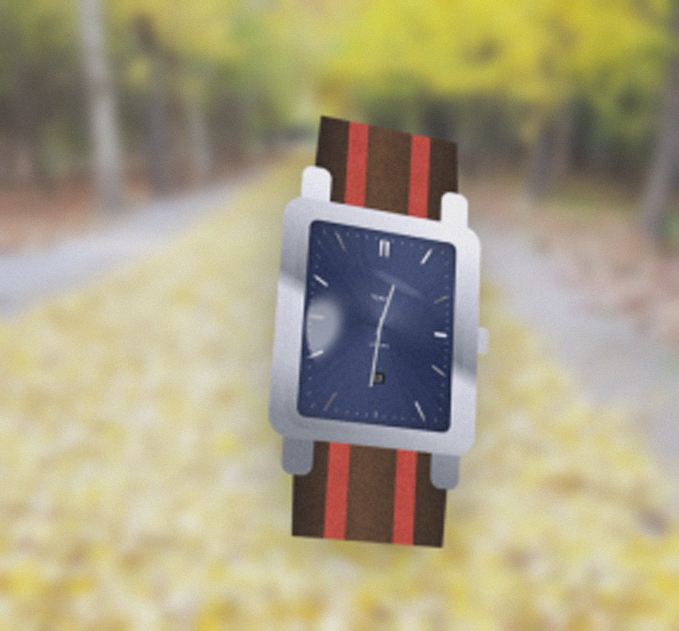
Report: 12:31
